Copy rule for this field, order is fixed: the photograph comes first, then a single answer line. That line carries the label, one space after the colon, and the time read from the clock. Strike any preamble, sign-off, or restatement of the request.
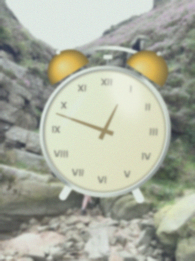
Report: 12:48
